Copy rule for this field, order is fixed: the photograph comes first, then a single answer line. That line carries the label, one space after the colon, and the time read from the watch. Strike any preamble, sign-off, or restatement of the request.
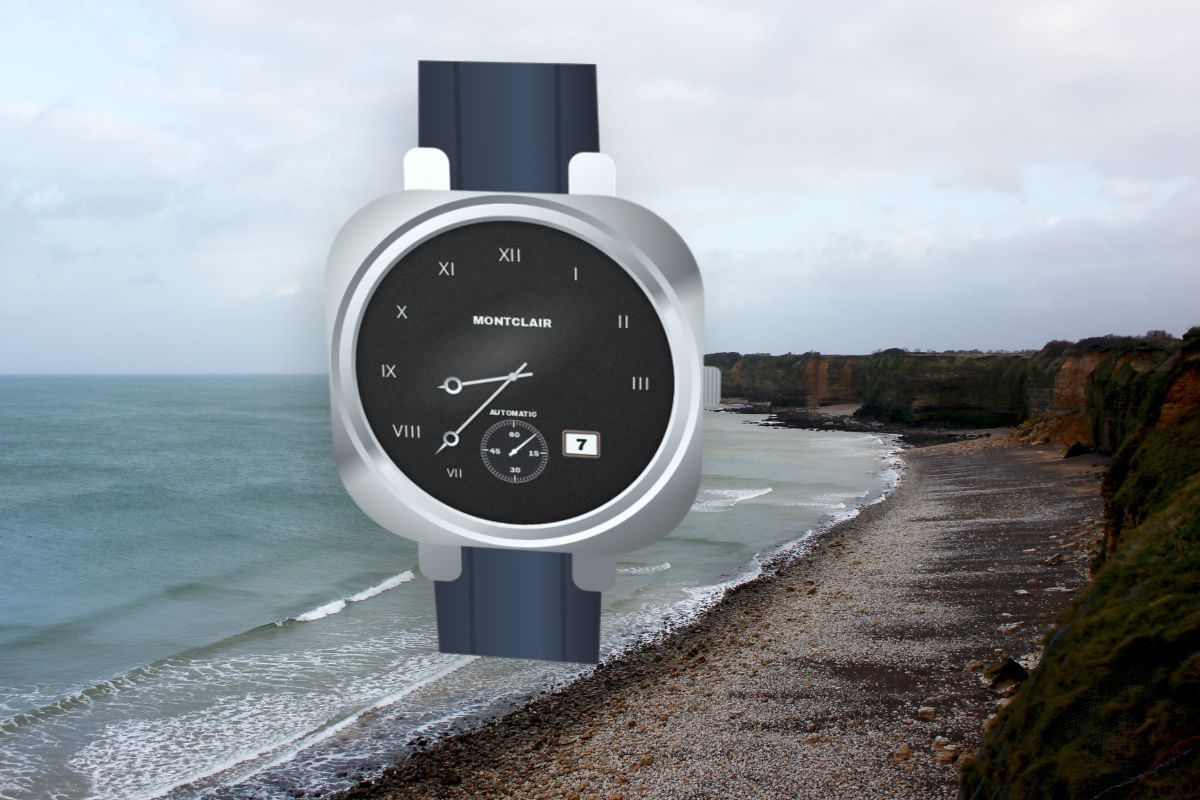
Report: 8:37:08
